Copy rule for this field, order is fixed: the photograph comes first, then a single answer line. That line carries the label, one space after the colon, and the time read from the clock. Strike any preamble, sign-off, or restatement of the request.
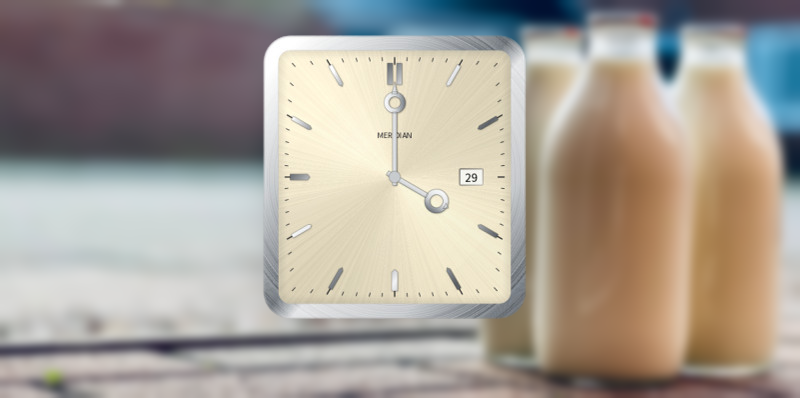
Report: 4:00
